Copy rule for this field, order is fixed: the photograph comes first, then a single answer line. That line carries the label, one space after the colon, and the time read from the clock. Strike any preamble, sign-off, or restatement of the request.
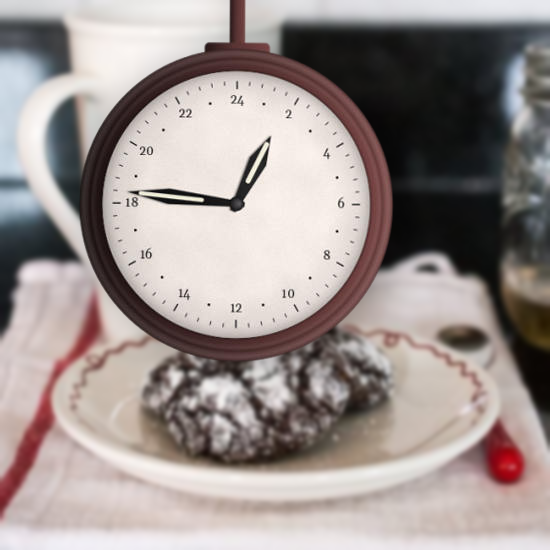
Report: 1:46
